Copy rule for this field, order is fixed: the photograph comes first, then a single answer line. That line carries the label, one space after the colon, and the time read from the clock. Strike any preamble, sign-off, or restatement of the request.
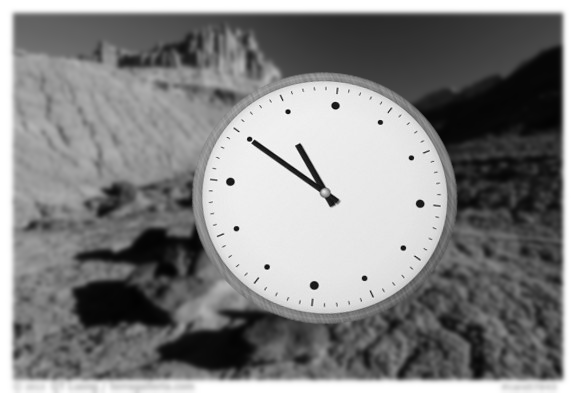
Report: 10:50
